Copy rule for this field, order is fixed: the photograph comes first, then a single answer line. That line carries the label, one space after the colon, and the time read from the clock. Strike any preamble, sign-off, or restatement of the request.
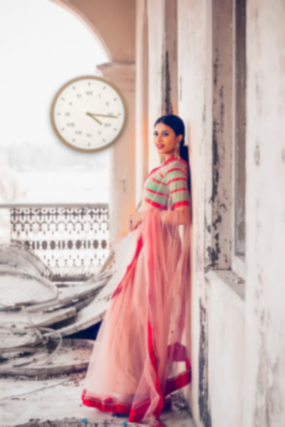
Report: 4:16
